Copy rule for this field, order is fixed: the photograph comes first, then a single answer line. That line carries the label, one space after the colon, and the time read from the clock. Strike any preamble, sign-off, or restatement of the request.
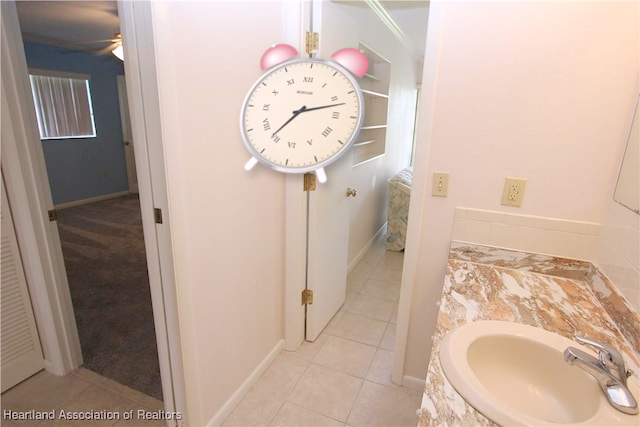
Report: 7:12
